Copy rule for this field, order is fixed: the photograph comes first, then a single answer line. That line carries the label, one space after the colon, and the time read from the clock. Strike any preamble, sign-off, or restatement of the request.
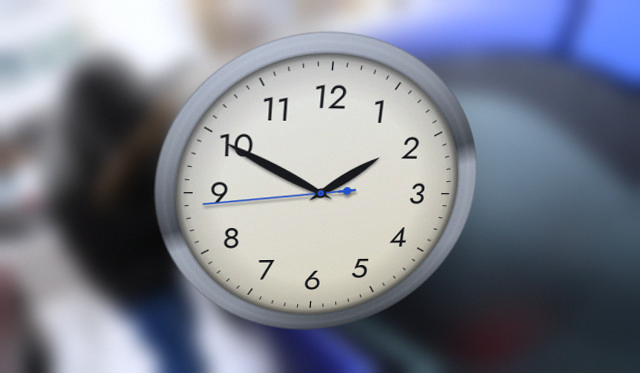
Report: 1:49:44
